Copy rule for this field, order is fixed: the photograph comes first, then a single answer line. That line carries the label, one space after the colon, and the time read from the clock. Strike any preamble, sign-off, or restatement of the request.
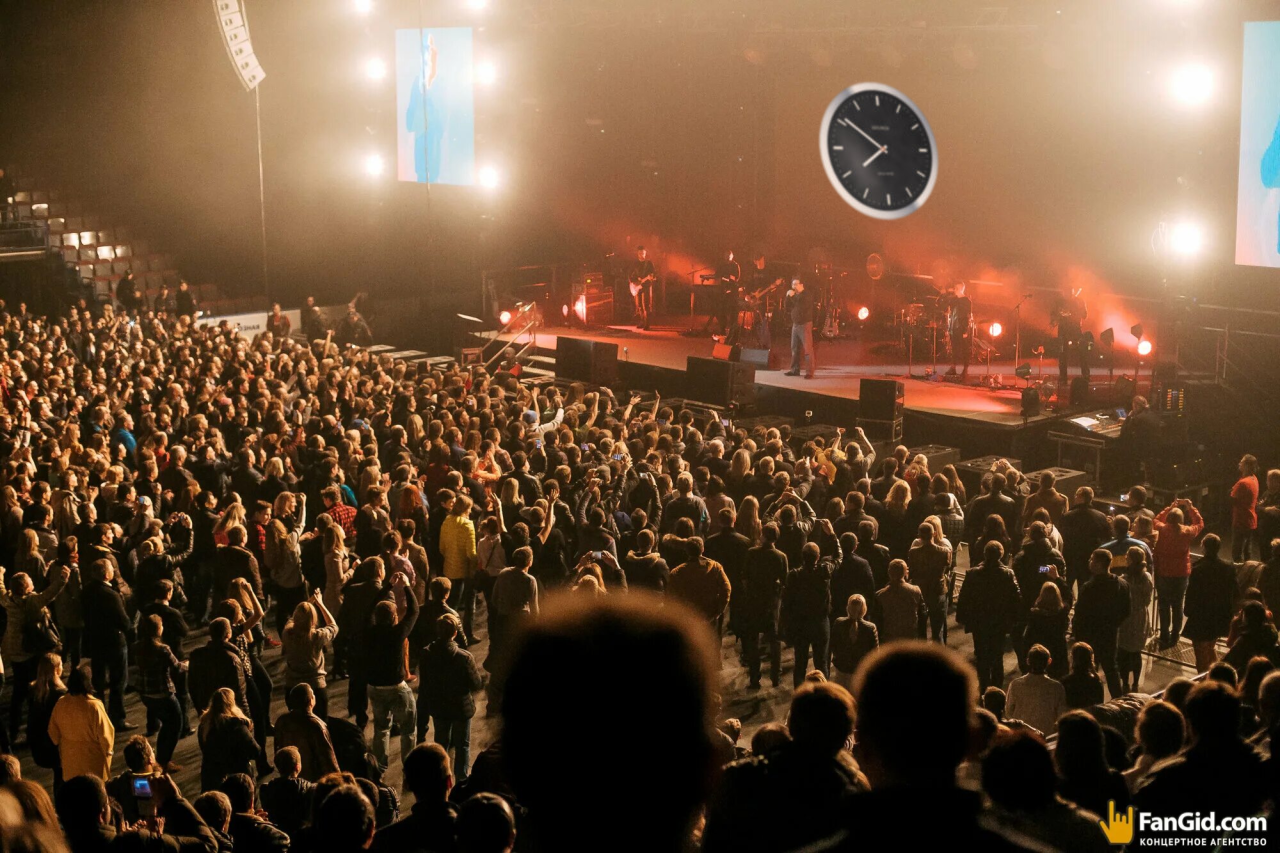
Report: 7:51
